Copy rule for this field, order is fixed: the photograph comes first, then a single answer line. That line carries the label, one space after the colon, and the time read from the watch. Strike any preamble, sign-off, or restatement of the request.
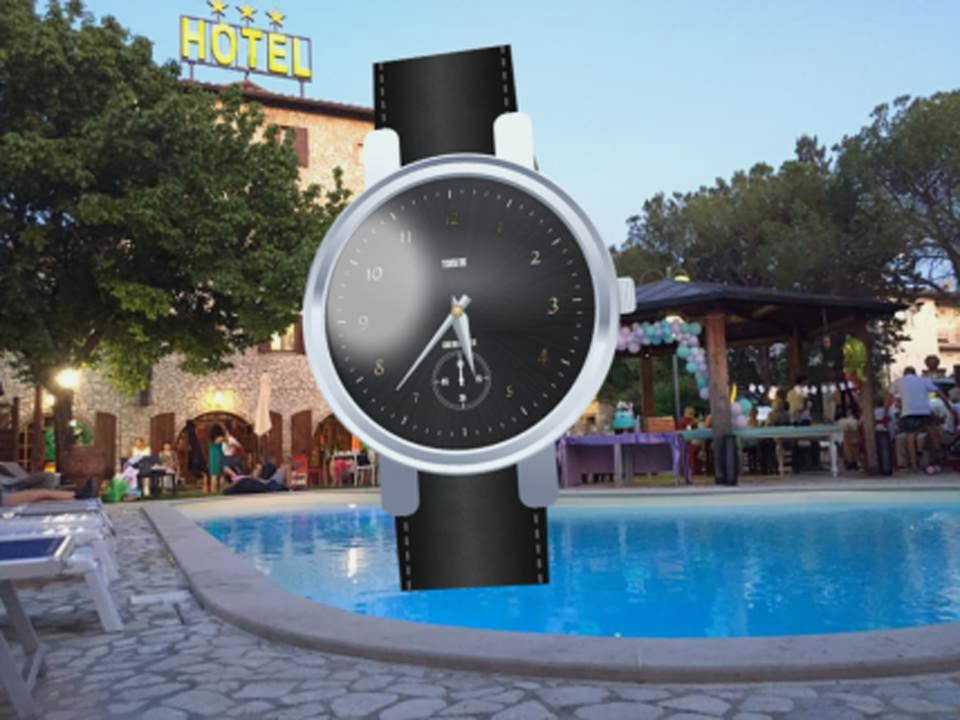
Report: 5:37
